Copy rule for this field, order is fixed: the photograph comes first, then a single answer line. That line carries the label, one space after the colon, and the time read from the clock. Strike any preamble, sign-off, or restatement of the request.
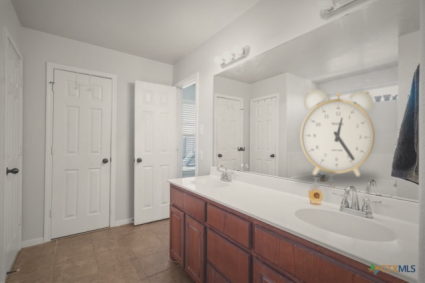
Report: 12:24
